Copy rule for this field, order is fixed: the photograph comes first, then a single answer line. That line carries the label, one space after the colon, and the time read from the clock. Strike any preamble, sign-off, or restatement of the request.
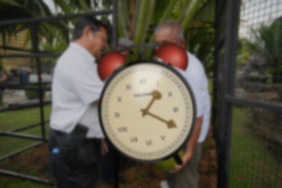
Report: 1:20
